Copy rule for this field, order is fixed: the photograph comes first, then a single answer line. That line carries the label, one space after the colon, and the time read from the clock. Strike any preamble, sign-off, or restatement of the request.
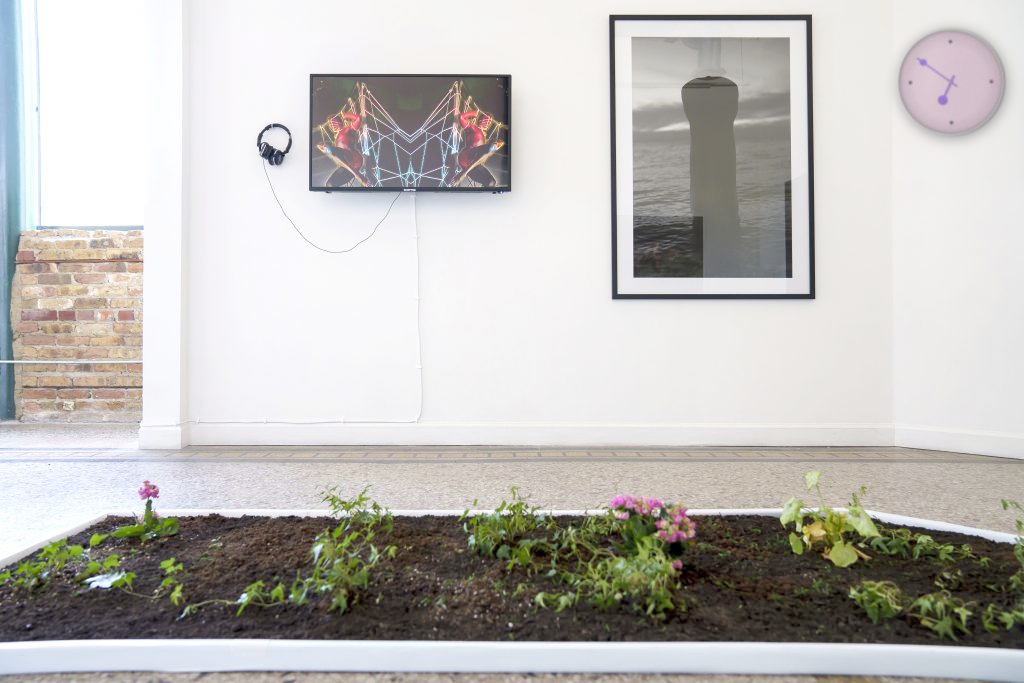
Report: 6:51
